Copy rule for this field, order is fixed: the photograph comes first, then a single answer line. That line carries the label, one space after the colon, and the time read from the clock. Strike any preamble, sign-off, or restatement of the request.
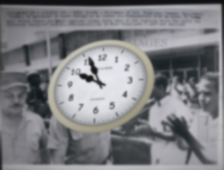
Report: 9:56
